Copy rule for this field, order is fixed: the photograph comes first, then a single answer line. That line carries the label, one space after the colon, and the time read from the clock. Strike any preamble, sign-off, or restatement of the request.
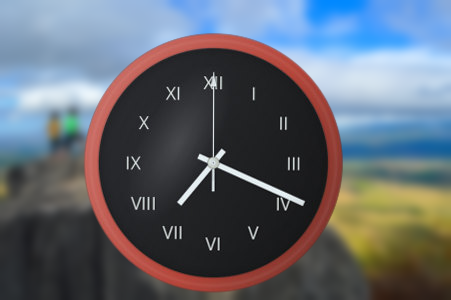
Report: 7:19:00
